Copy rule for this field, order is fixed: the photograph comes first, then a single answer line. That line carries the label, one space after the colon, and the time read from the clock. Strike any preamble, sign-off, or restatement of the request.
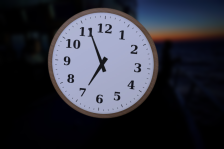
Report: 6:56
